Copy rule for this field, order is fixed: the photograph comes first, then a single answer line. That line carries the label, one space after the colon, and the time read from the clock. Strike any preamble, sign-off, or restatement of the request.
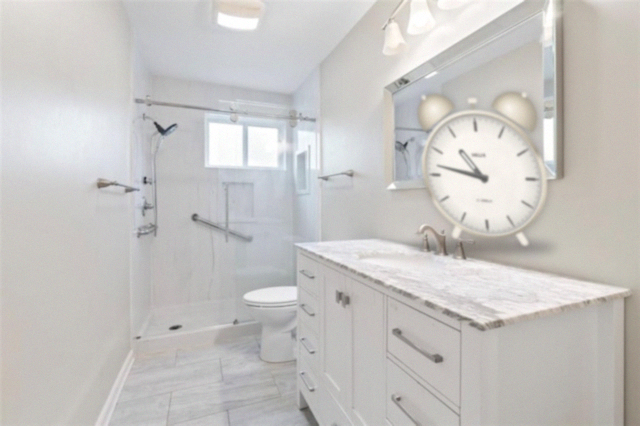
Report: 10:47
